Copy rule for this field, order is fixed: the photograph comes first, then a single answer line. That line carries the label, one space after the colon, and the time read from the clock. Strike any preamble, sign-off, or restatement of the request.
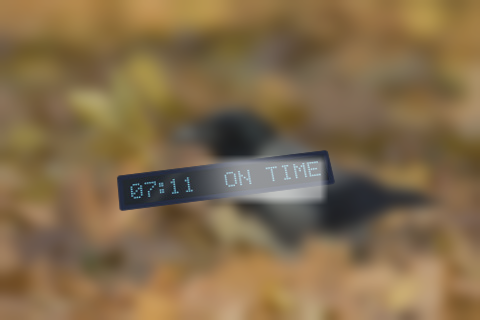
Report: 7:11
